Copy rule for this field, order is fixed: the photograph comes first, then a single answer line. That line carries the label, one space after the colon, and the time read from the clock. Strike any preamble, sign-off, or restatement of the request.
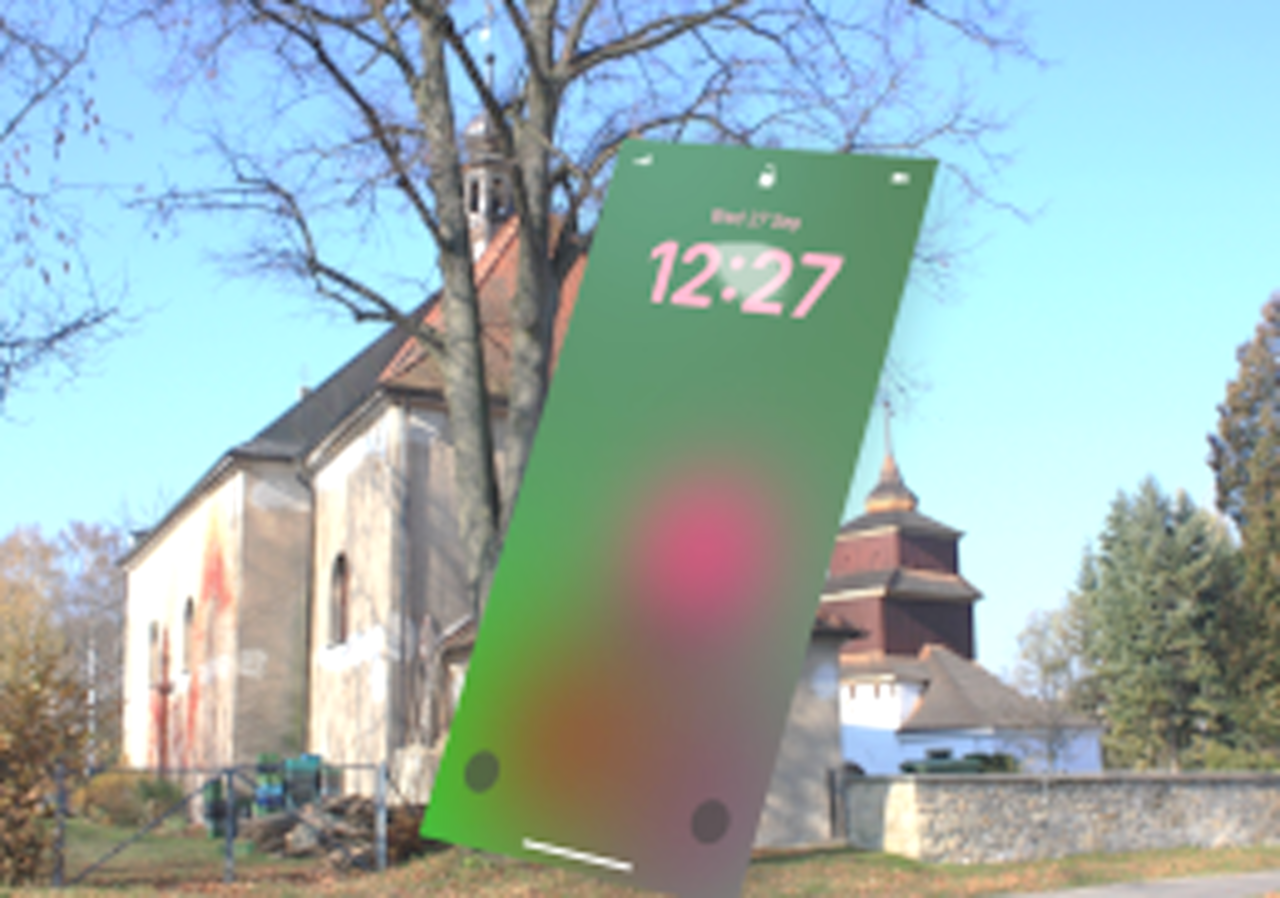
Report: 12:27
